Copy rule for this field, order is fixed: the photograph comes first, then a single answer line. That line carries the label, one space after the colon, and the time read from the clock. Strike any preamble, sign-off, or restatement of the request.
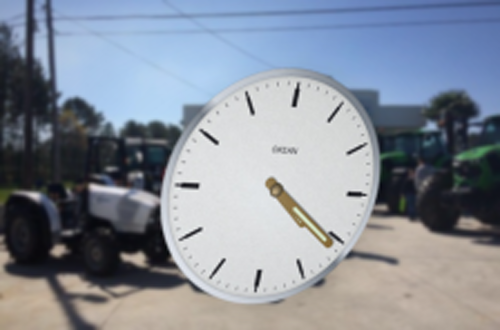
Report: 4:21
